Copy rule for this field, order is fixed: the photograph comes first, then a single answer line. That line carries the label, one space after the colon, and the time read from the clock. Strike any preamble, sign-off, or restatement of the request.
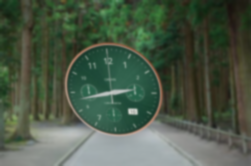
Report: 2:43
